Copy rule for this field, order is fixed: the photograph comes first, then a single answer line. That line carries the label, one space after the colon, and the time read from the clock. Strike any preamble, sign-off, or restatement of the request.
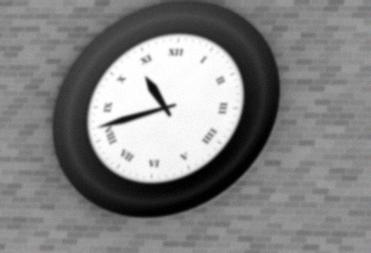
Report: 10:42
